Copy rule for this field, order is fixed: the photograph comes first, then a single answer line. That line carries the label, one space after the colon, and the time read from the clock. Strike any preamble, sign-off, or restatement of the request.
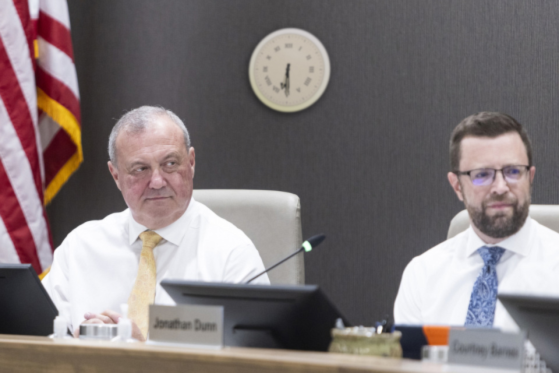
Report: 6:30
